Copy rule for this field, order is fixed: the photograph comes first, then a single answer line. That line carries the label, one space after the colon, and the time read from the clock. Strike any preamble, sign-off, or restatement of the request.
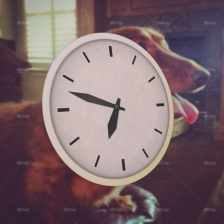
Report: 6:48
